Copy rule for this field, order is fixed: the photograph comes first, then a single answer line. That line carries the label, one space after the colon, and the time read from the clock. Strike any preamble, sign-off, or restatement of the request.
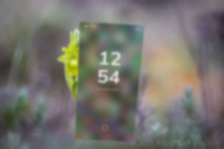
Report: 12:54
